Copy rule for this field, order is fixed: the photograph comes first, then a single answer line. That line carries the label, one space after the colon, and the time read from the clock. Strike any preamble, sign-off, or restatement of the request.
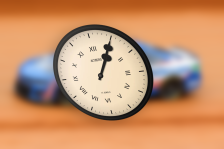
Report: 1:05
